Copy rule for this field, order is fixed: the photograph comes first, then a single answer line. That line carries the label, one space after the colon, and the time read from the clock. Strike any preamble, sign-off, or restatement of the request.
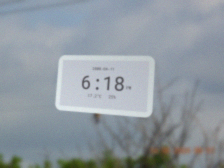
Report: 6:18
